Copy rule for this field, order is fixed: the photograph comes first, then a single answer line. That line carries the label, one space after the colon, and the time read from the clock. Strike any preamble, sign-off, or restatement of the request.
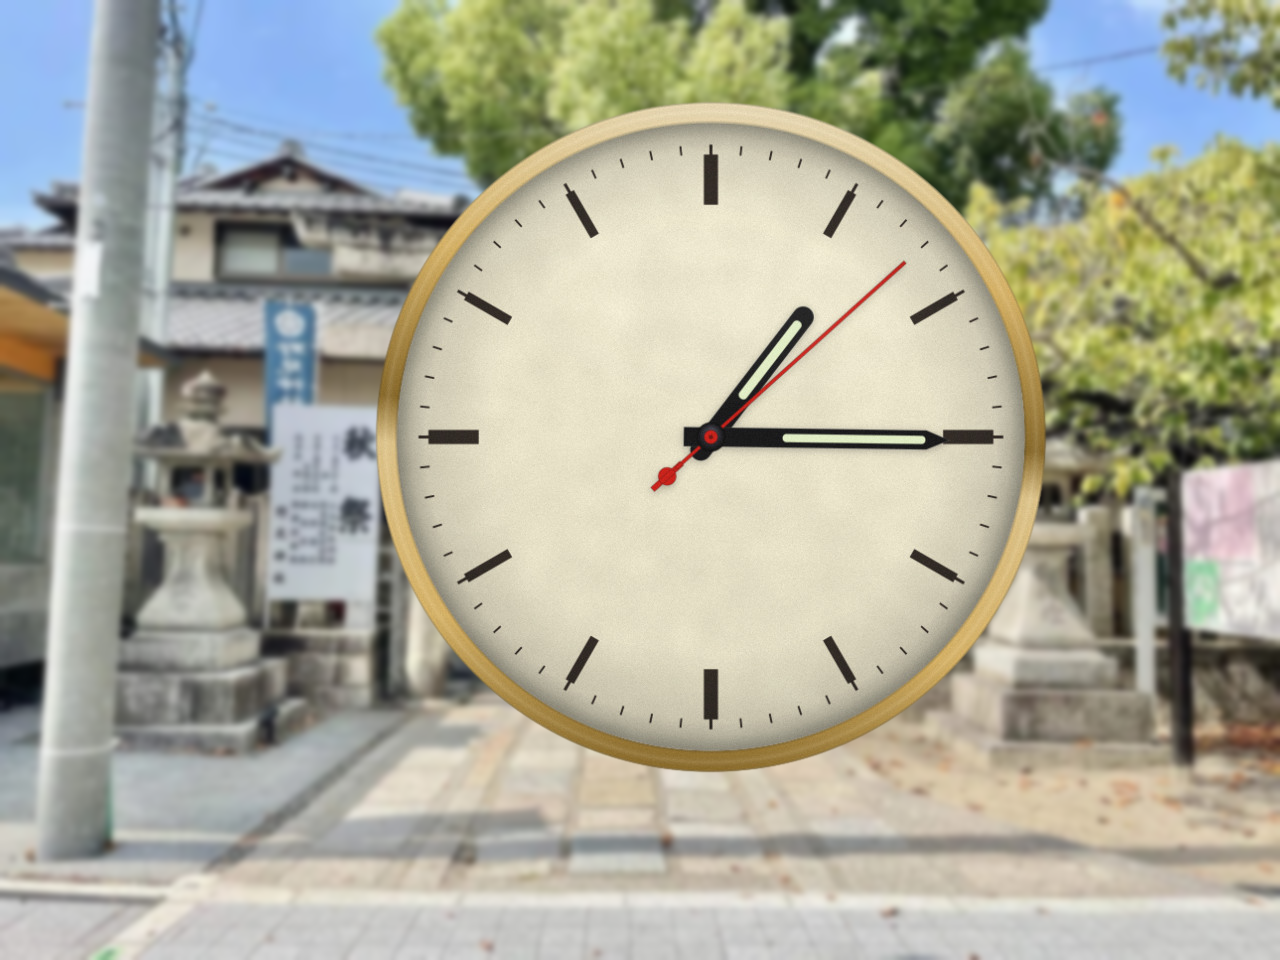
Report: 1:15:08
